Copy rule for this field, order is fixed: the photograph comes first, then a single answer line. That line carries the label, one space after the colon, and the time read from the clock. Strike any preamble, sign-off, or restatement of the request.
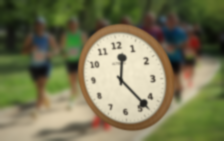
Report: 12:23
